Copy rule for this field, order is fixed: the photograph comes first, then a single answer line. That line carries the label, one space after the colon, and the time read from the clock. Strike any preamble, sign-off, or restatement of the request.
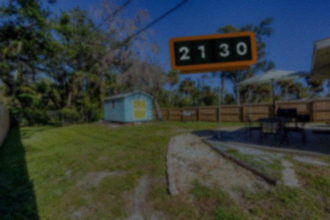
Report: 21:30
